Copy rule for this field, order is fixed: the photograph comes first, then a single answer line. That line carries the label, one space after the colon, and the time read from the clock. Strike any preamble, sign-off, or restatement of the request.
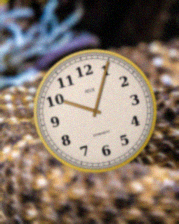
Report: 10:05
